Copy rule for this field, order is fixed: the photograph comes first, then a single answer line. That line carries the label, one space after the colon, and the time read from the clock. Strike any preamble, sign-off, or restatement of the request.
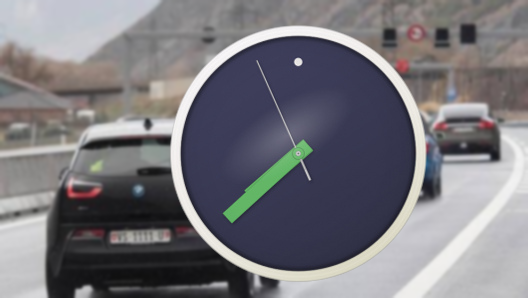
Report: 7:37:56
